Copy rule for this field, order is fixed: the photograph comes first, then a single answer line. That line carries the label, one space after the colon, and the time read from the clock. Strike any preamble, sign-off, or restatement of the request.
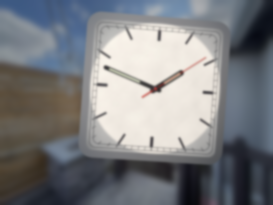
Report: 1:48:09
